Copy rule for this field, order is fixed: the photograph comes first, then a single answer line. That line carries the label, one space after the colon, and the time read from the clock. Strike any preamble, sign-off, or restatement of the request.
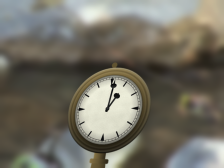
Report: 1:01
